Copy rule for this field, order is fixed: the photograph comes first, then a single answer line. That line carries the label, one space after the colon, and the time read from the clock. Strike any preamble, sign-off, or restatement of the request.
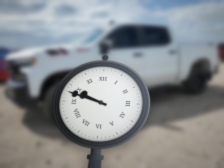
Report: 9:48
